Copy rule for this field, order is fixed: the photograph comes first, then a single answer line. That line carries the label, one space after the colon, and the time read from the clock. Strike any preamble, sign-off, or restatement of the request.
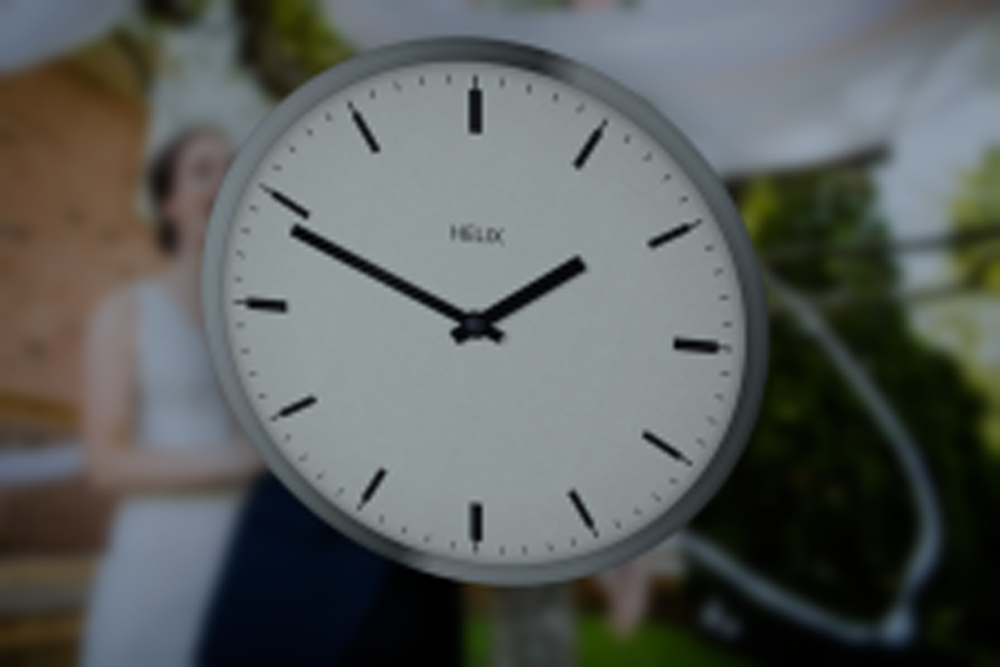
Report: 1:49
